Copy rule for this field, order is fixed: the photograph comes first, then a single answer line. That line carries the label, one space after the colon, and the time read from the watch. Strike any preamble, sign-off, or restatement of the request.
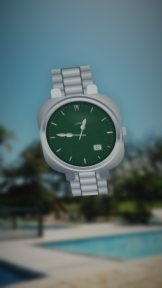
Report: 12:46
